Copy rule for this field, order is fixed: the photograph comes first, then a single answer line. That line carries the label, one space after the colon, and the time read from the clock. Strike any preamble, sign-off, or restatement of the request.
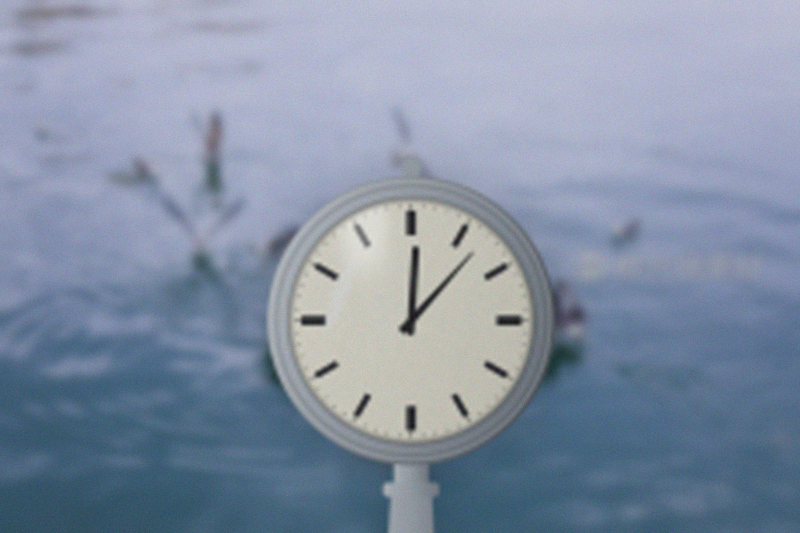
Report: 12:07
